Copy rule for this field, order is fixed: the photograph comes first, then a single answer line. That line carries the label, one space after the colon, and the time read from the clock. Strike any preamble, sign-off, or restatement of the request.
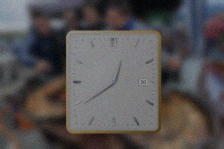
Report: 12:39
